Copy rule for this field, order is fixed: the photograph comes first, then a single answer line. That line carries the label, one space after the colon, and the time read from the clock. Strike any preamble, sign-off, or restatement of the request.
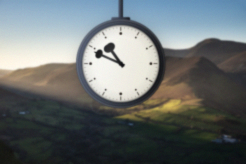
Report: 10:49
